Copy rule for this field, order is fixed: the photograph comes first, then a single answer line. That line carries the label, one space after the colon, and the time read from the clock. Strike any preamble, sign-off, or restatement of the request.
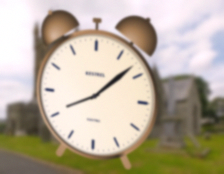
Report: 8:08
